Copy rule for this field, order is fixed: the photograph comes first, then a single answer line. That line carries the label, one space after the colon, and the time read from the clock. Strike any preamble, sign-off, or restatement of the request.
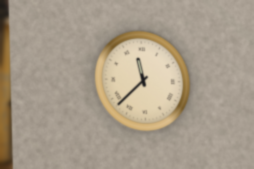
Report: 11:38
